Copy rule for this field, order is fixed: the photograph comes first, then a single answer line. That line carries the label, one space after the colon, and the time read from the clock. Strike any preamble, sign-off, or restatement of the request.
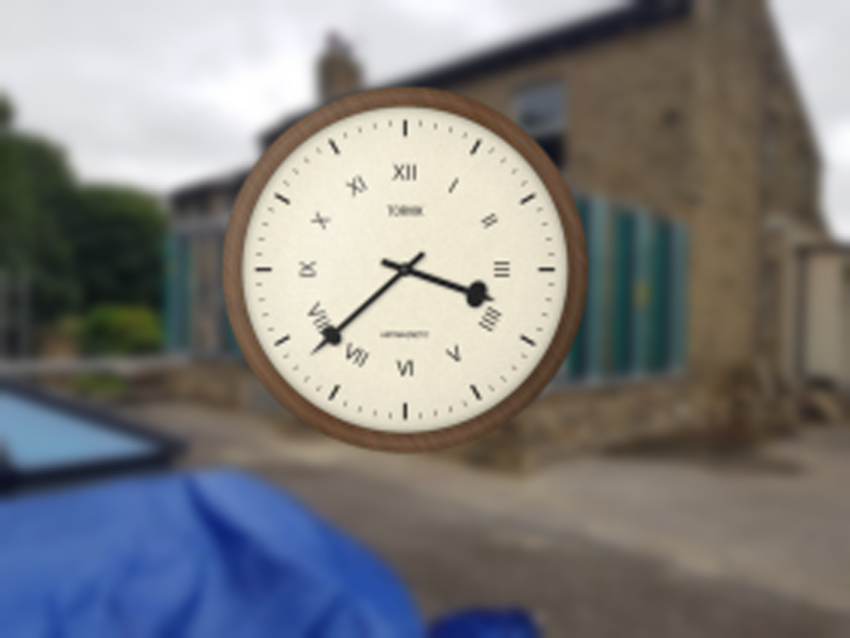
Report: 3:38
